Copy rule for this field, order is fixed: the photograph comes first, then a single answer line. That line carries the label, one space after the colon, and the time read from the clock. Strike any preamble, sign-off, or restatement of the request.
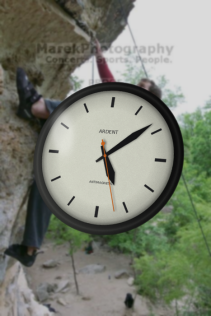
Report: 5:08:27
